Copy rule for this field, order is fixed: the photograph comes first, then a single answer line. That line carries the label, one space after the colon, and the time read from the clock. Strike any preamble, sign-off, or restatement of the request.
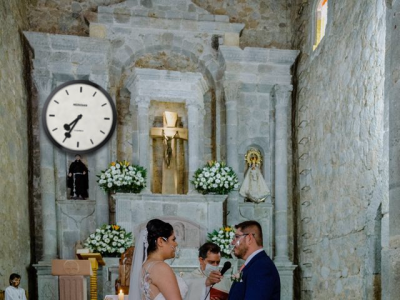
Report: 7:35
